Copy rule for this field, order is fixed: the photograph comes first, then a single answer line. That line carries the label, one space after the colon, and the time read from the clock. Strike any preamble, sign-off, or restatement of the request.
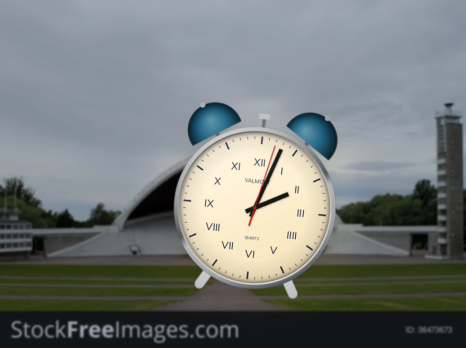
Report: 2:03:02
